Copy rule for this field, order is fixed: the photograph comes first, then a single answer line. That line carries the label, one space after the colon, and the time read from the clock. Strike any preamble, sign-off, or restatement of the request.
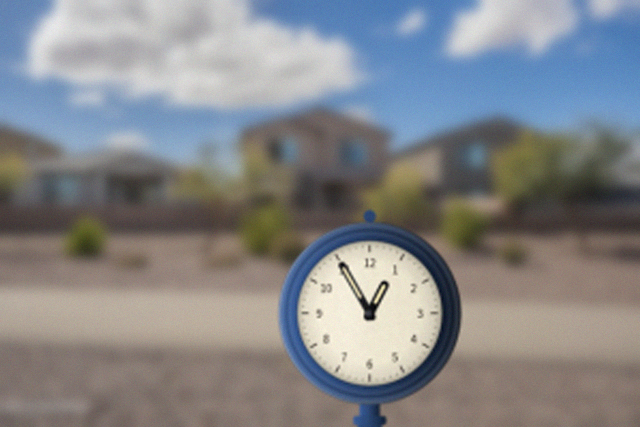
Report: 12:55
